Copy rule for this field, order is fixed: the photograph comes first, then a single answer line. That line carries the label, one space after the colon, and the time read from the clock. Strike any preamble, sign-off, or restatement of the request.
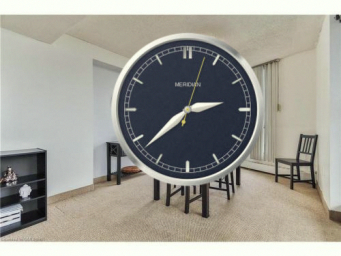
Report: 2:38:03
